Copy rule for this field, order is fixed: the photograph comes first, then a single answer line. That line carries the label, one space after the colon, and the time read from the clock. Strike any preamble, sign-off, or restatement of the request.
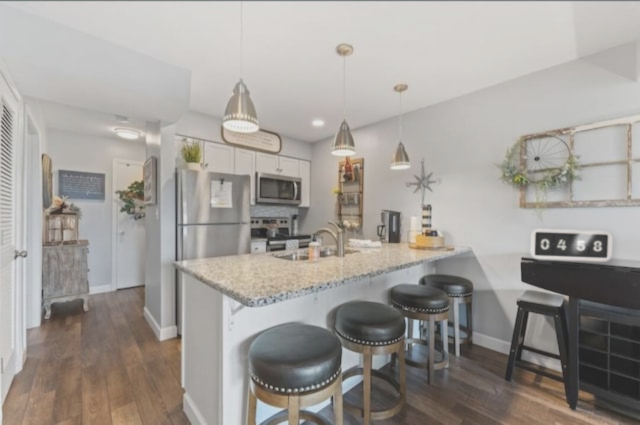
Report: 4:58
